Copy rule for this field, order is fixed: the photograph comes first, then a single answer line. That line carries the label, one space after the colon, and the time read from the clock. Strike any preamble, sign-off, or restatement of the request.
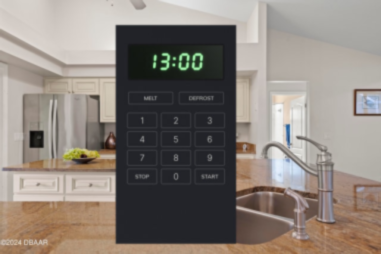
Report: 13:00
